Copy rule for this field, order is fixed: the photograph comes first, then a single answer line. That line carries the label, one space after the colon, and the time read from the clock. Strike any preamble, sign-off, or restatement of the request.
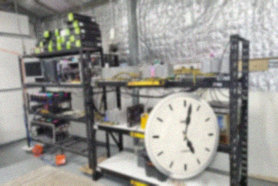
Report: 5:02
